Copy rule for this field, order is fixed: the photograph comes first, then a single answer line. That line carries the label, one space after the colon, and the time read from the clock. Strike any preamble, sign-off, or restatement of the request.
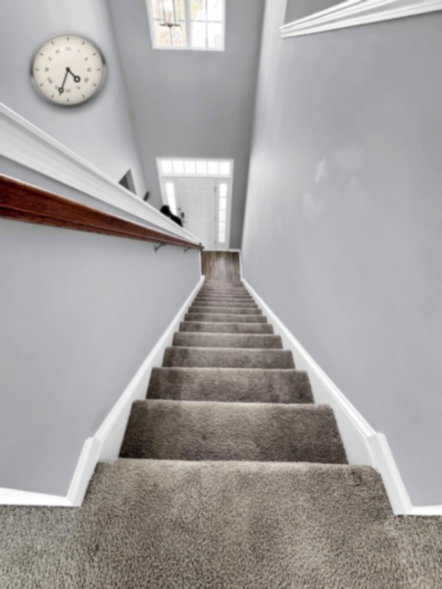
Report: 4:33
